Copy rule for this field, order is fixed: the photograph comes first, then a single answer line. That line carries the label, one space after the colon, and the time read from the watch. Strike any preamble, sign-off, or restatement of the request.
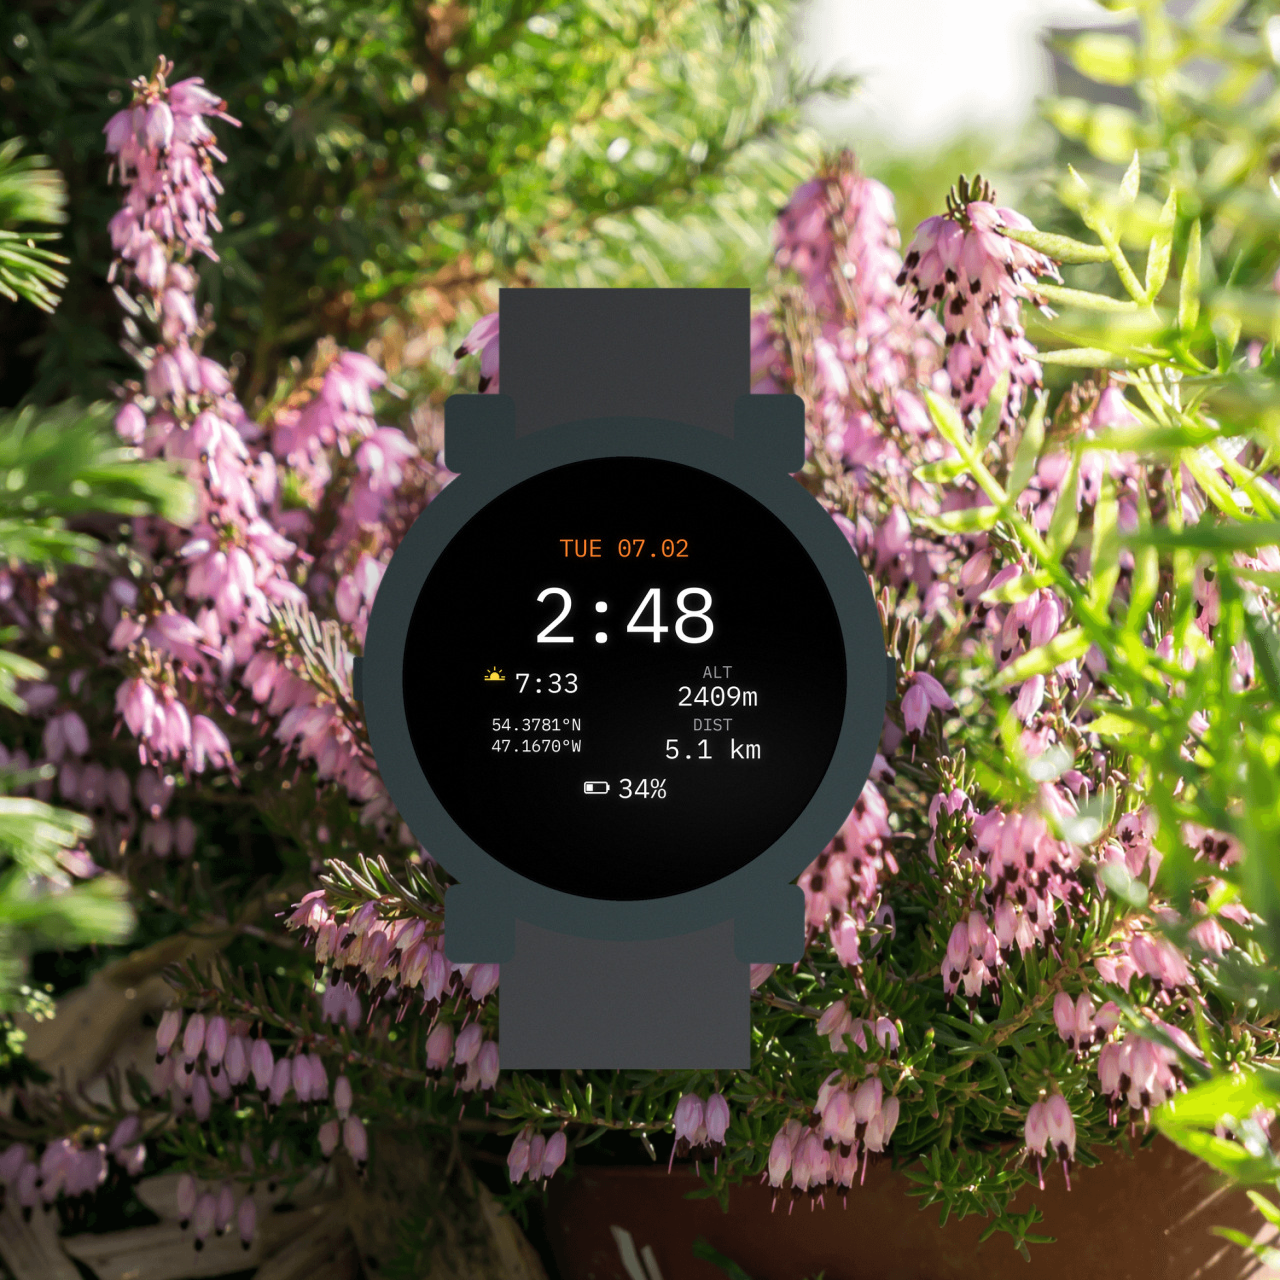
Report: 2:48
